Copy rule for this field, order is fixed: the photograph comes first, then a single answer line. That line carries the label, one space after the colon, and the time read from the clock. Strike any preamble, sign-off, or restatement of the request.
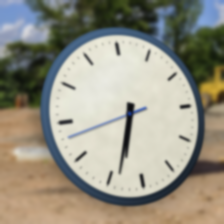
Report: 6:33:43
